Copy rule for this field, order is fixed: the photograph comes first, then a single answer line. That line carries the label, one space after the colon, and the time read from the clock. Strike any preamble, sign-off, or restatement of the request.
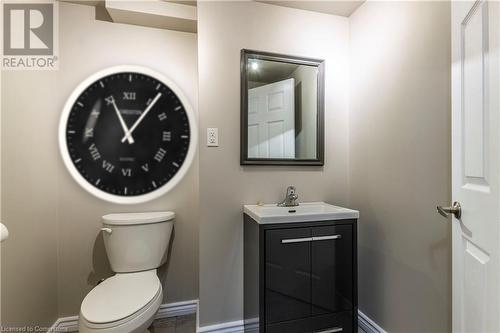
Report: 11:06
